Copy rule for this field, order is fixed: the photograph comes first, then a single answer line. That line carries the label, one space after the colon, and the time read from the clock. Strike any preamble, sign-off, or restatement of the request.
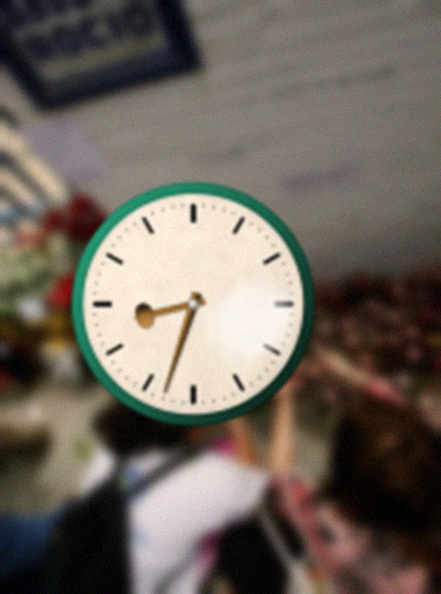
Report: 8:33
